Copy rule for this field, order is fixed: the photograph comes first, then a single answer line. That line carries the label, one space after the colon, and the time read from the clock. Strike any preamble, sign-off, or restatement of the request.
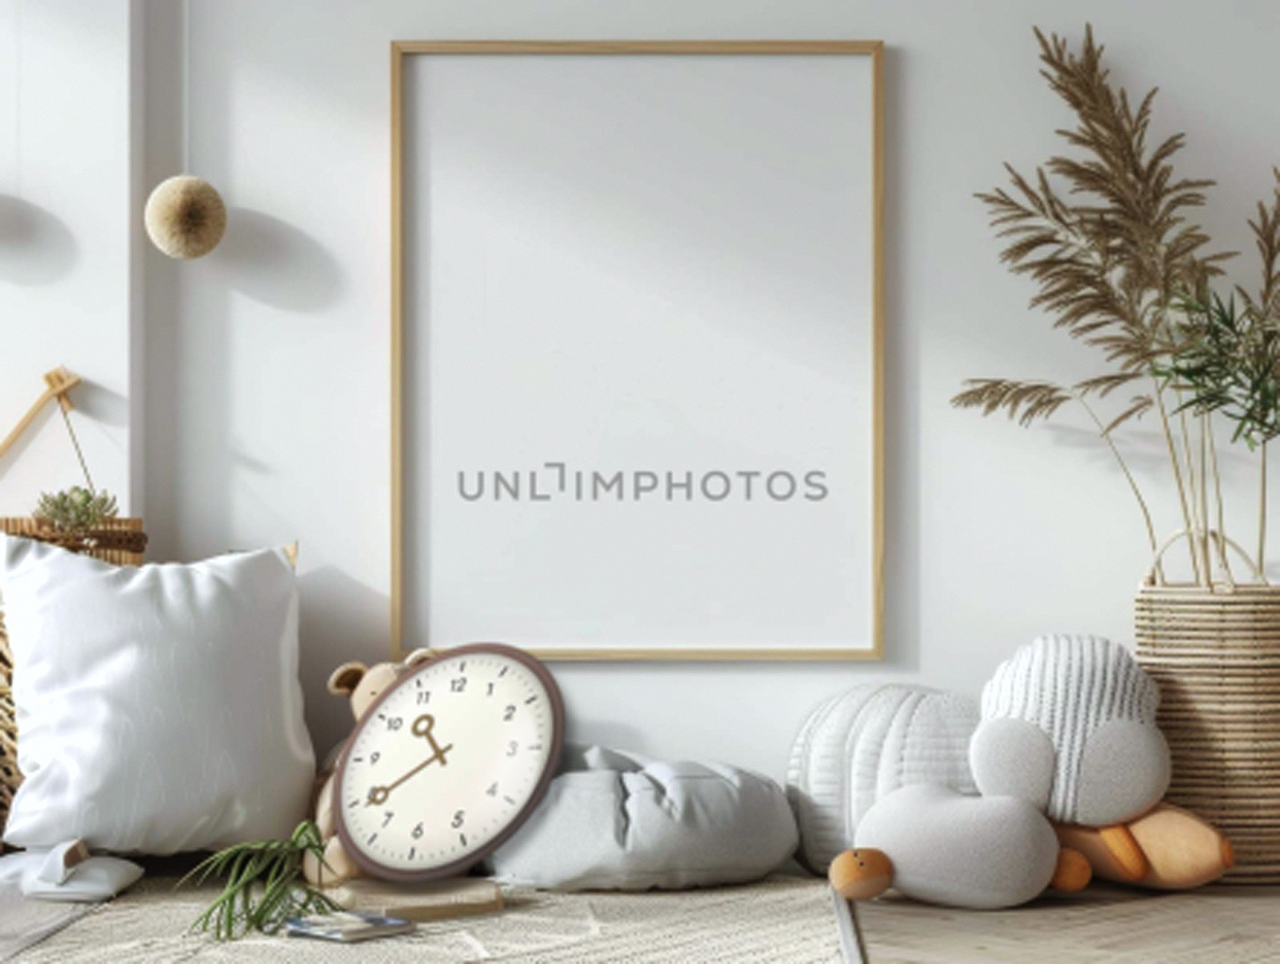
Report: 10:39
